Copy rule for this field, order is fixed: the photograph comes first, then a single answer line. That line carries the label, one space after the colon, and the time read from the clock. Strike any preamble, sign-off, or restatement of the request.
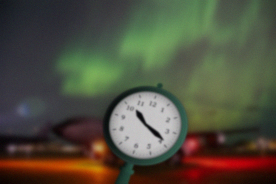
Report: 10:19
